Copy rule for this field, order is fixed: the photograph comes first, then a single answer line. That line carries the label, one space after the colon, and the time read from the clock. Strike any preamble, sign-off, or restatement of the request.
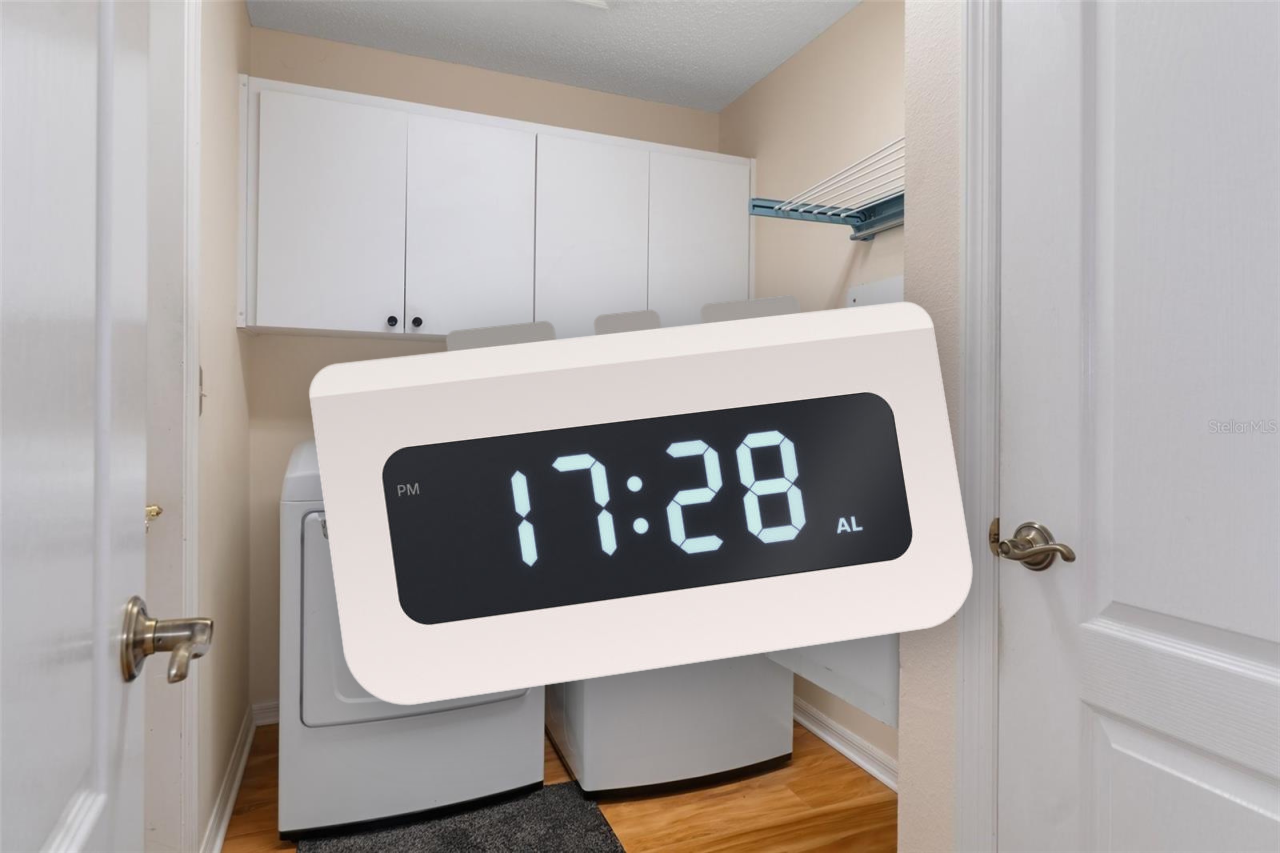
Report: 17:28
